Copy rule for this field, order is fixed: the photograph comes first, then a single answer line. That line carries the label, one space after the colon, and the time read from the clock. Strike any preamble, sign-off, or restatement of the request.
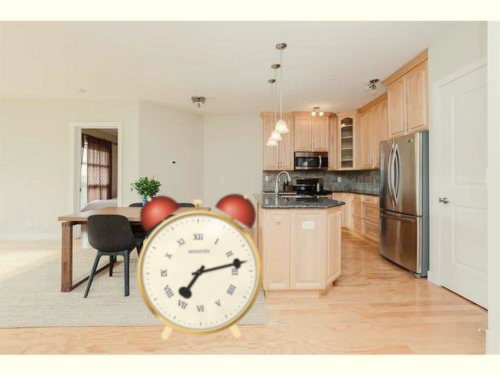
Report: 7:13
